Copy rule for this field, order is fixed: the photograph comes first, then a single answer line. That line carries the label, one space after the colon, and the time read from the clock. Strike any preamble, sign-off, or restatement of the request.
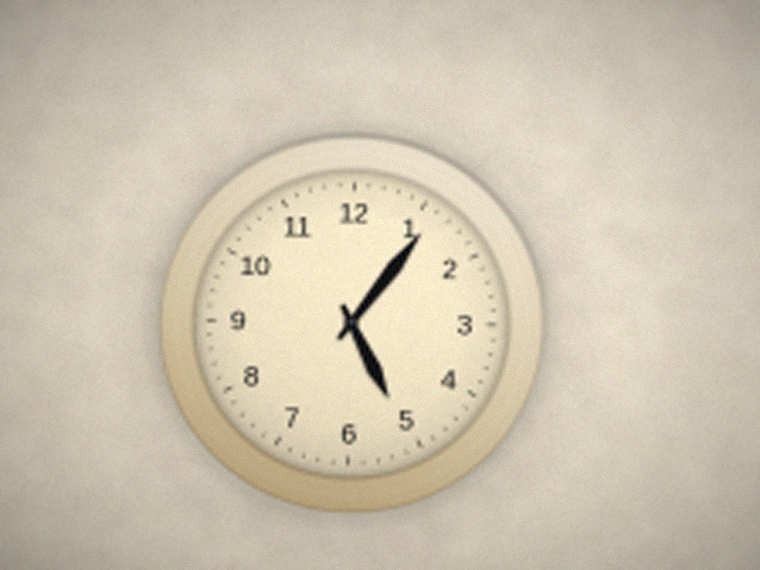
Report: 5:06
